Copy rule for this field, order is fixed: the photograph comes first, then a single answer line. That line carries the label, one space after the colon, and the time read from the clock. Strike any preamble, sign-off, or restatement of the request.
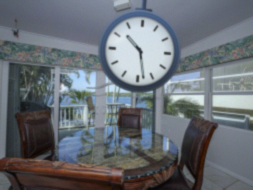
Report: 10:28
